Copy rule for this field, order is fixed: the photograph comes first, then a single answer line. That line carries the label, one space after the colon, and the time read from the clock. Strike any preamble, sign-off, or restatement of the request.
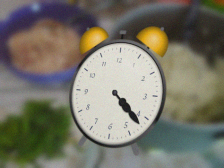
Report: 4:22
